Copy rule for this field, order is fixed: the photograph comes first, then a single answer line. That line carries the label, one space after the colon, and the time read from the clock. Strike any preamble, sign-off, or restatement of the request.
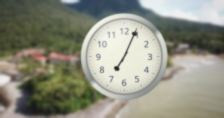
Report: 7:04
